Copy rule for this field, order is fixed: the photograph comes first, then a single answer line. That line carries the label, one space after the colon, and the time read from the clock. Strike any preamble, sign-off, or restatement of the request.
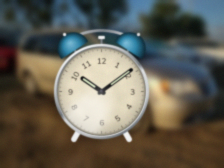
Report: 10:09
